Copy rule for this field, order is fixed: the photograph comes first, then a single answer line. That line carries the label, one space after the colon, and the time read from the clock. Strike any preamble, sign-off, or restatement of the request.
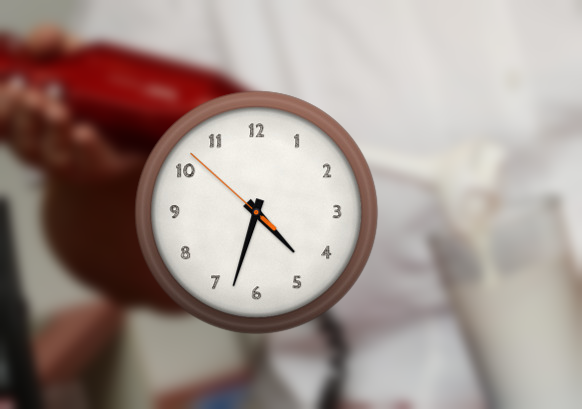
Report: 4:32:52
